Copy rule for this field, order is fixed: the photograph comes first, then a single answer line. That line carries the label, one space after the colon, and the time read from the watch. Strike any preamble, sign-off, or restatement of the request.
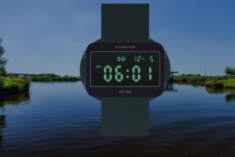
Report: 6:01
